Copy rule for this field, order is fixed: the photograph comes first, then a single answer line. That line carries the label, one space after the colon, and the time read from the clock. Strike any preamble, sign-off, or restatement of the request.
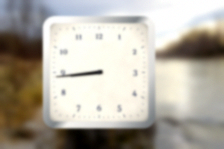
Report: 8:44
